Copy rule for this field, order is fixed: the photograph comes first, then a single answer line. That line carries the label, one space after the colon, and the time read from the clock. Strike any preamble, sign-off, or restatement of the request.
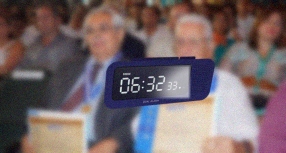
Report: 6:32:33
